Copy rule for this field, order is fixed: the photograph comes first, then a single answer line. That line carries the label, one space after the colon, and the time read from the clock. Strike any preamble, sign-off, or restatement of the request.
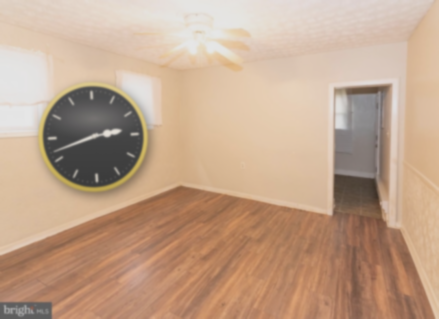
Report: 2:42
